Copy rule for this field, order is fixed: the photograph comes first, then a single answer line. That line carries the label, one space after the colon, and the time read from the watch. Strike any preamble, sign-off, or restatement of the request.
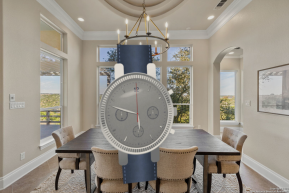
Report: 5:48
